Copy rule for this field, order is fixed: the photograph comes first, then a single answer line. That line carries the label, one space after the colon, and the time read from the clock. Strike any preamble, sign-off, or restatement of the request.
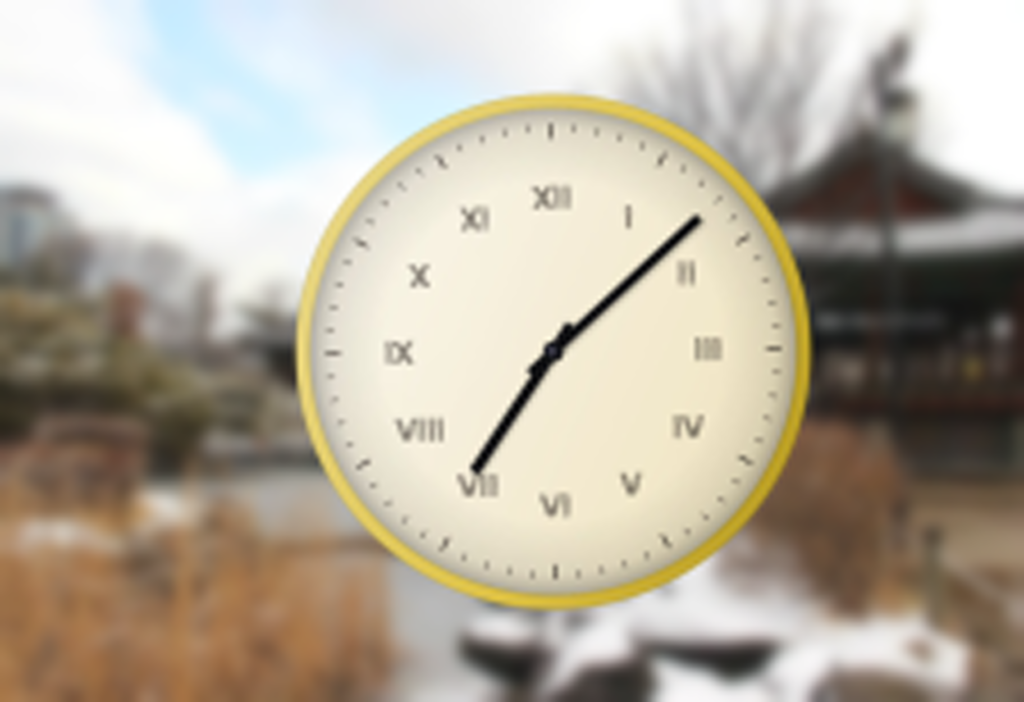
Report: 7:08
